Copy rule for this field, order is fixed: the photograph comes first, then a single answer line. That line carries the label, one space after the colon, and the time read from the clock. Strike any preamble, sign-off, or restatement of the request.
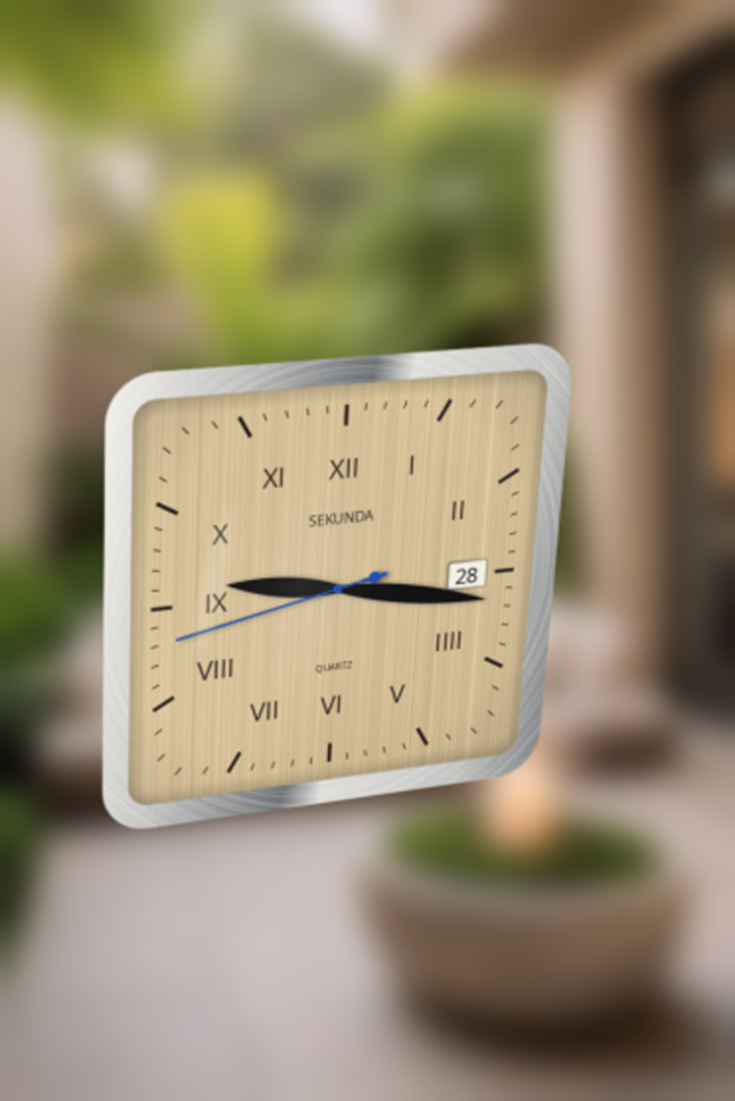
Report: 9:16:43
